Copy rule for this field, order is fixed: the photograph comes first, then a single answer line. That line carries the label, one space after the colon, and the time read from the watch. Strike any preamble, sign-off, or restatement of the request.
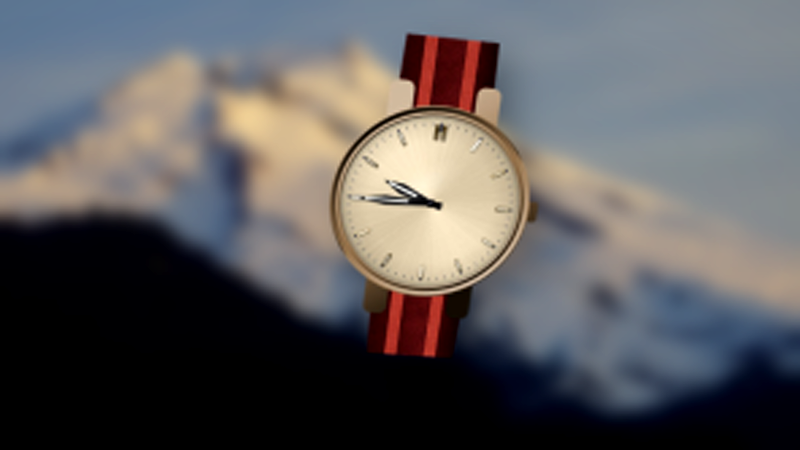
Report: 9:45
